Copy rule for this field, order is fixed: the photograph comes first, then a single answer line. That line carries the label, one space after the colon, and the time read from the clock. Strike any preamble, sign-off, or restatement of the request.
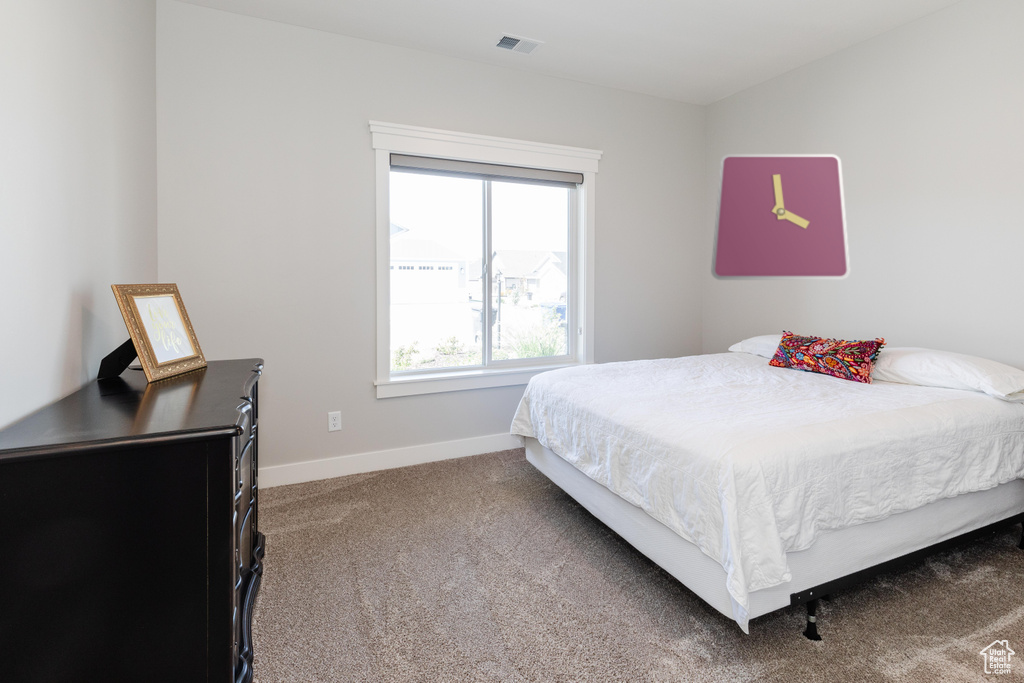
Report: 3:59
